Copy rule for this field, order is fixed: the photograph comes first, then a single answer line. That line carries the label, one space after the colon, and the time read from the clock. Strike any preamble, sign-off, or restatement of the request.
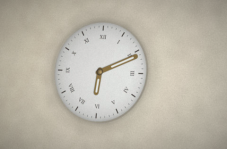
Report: 6:11
